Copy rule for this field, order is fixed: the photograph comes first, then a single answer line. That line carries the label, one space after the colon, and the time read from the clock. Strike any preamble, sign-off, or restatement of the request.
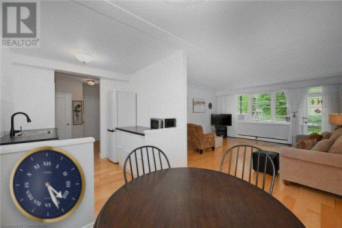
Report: 4:26
